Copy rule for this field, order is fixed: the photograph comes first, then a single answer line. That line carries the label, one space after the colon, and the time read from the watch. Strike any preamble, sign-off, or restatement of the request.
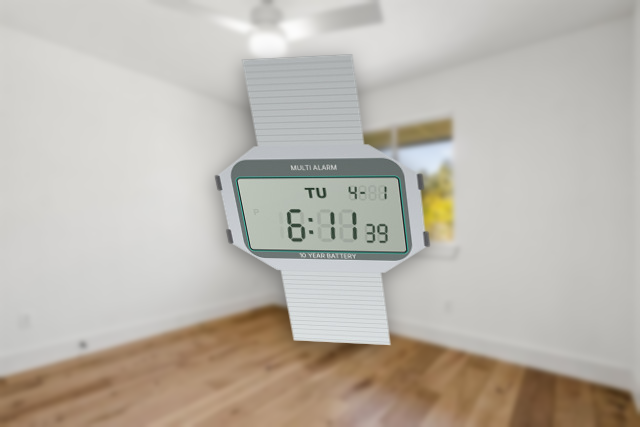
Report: 6:11:39
